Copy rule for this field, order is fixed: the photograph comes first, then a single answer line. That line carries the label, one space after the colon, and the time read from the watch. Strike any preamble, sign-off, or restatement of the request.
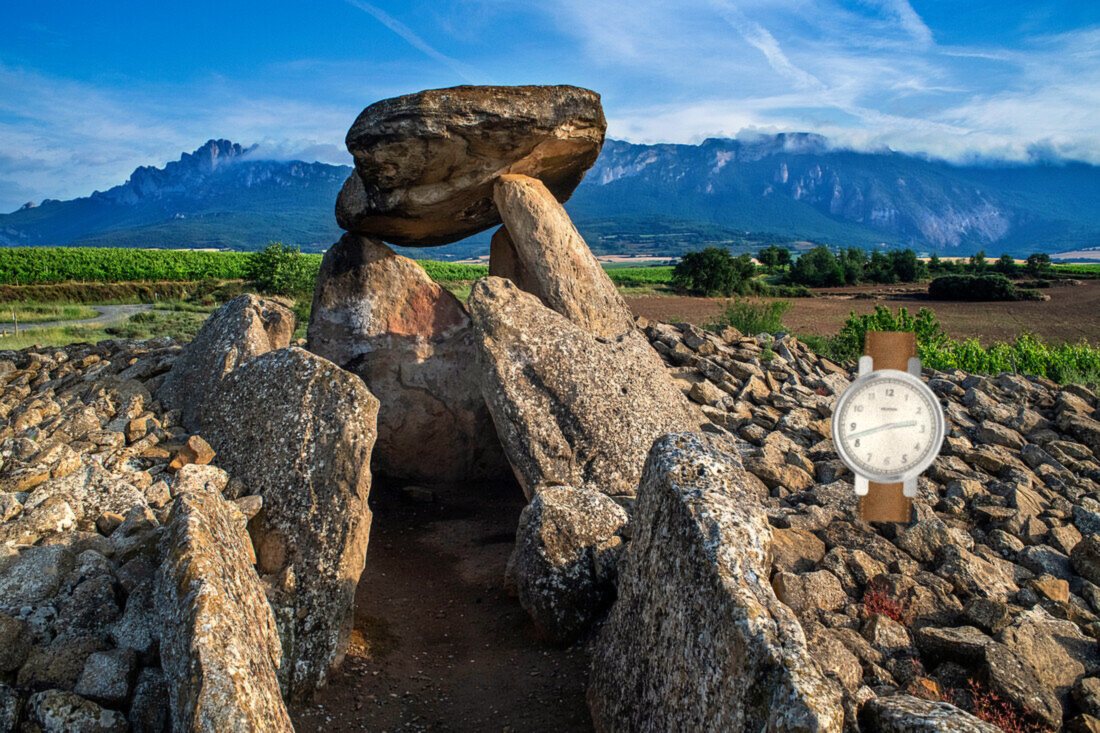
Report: 2:42
